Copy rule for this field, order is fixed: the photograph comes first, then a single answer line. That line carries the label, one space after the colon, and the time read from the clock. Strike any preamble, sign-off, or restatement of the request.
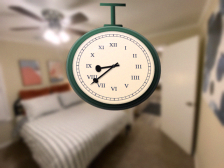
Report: 8:38
